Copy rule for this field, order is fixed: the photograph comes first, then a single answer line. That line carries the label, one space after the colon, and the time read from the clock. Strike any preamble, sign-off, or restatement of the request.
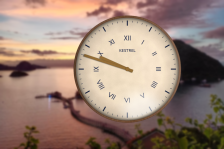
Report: 9:48
